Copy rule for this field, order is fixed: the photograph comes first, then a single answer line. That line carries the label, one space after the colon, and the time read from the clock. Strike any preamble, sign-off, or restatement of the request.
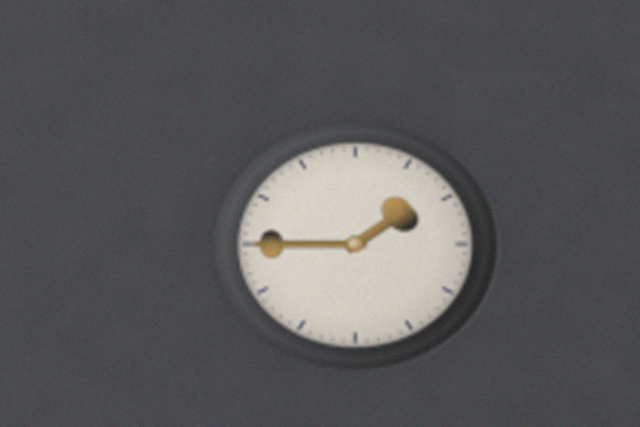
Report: 1:45
